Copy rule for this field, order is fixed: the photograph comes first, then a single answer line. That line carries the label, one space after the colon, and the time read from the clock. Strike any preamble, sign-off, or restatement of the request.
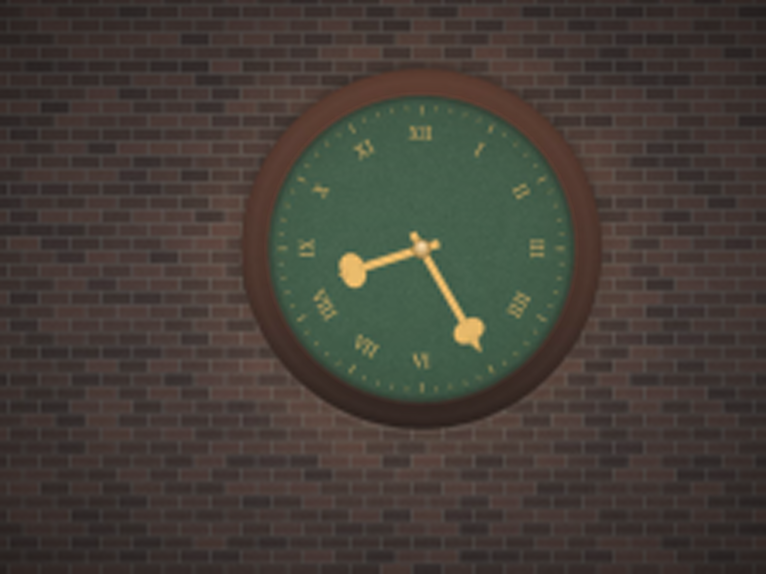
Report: 8:25
